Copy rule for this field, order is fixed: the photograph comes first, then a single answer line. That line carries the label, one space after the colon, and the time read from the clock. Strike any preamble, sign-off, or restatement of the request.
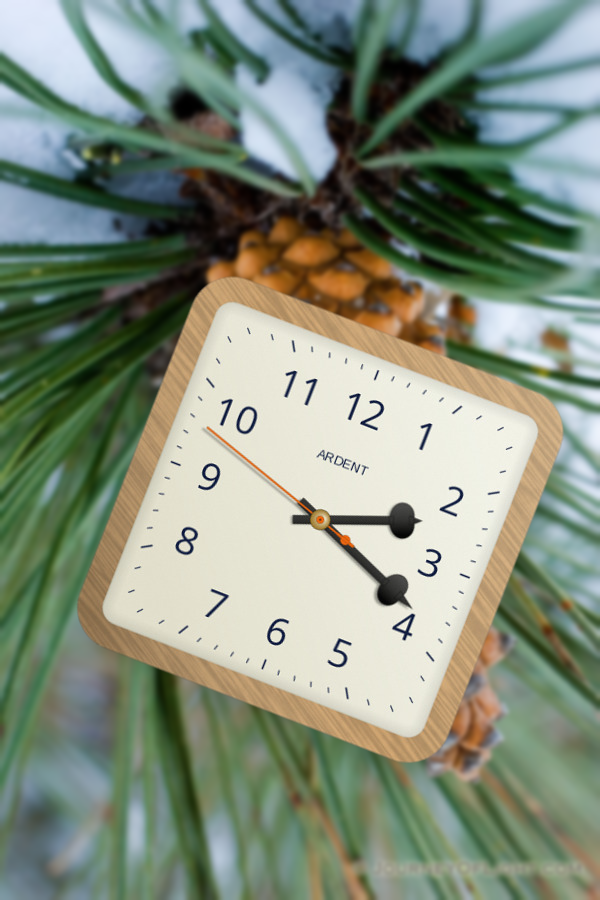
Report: 2:18:48
